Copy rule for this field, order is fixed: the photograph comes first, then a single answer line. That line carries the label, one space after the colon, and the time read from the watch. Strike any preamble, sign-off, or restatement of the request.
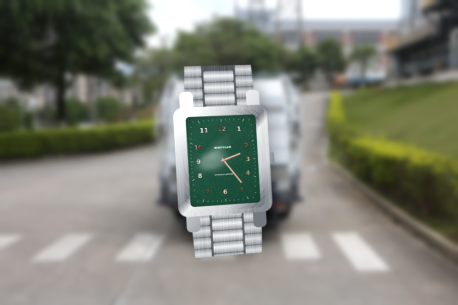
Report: 2:24
